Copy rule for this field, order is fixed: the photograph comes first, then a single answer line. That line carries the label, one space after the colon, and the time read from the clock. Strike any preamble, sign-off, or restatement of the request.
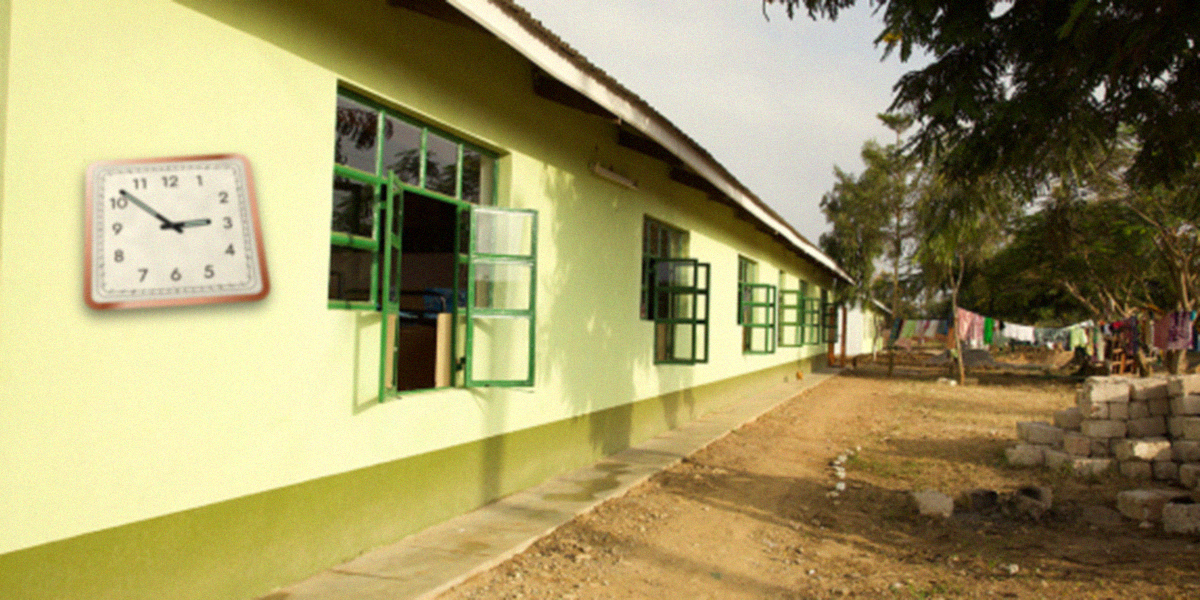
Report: 2:52
